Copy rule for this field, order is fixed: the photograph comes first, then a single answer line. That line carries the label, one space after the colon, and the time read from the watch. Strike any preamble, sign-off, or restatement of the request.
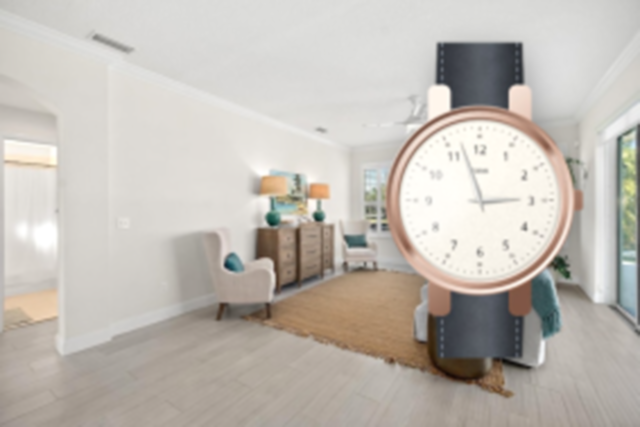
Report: 2:57
